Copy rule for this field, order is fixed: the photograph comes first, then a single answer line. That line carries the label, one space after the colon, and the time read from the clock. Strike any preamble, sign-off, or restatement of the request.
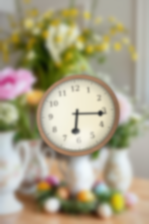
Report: 6:16
